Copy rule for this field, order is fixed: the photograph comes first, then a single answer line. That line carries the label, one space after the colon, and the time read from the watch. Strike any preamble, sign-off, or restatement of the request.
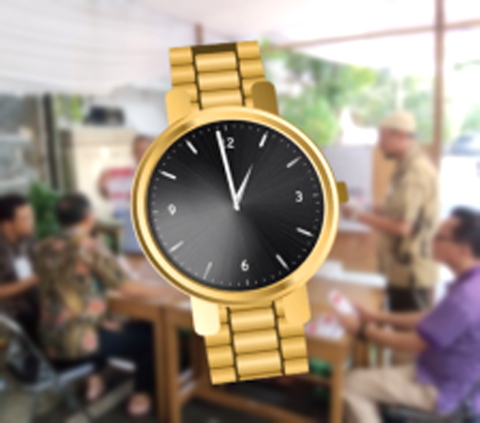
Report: 12:59
